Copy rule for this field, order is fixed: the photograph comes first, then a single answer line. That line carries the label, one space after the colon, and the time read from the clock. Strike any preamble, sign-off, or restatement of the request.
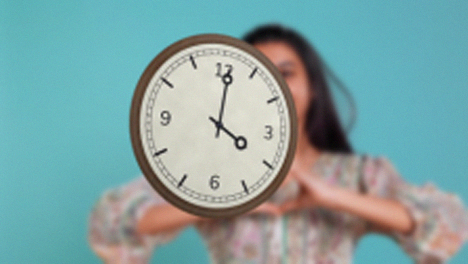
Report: 4:01
